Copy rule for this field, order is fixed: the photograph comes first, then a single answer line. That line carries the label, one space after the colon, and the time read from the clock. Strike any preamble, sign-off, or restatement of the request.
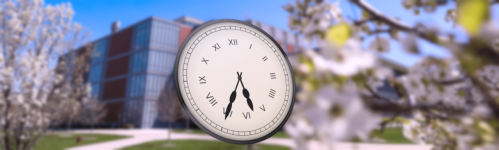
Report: 5:35
